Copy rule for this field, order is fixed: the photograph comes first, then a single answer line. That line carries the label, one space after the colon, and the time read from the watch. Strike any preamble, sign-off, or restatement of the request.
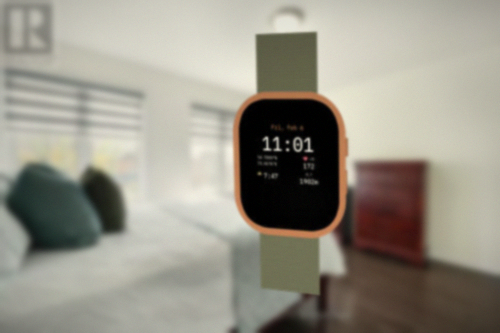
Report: 11:01
